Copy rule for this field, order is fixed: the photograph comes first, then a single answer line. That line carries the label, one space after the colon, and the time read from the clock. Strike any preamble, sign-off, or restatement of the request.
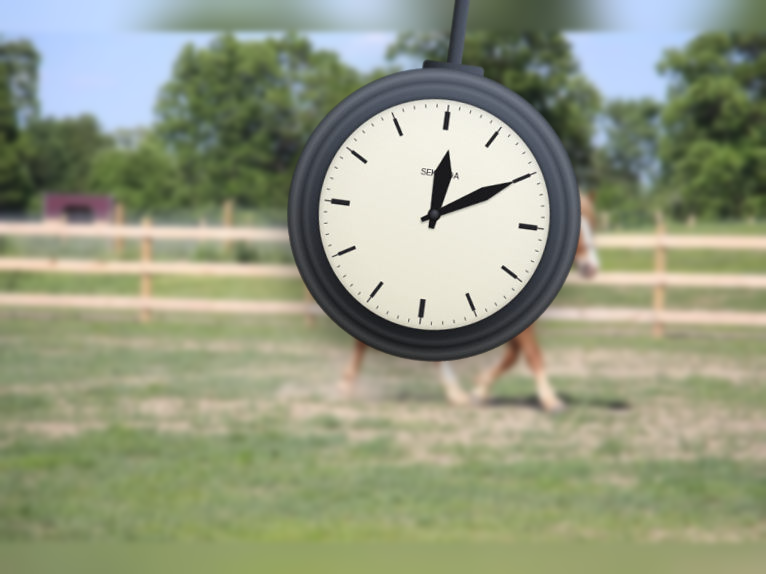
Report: 12:10
